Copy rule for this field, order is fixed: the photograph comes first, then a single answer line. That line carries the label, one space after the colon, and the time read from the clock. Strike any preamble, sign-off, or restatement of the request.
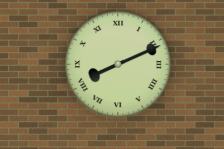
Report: 8:11
